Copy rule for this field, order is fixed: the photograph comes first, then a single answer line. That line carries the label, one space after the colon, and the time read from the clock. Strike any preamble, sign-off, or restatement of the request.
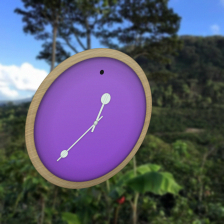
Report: 12:38
